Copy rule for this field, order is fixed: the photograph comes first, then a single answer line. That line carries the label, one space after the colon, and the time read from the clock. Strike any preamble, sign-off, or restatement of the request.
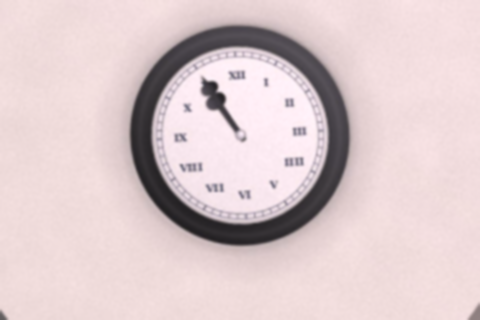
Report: 10:55
